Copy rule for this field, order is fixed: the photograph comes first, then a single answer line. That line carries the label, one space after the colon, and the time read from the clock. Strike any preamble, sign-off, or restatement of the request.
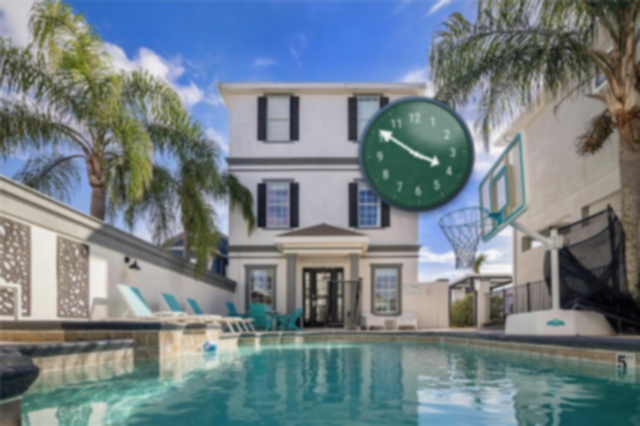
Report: 3:51
